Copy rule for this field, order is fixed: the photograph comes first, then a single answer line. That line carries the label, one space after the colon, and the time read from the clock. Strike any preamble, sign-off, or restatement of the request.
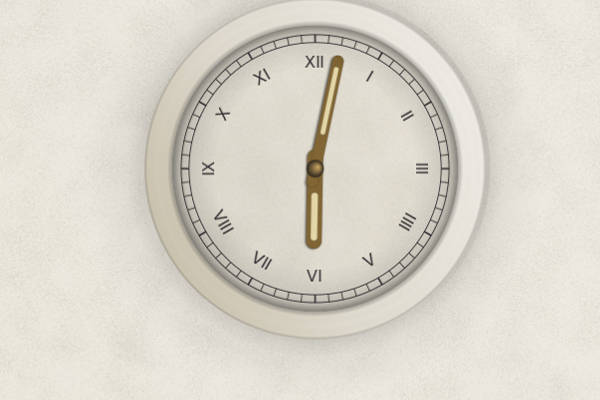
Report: 6:02
